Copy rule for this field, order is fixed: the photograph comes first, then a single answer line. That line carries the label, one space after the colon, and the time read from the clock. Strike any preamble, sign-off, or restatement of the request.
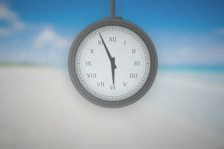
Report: 5:56
